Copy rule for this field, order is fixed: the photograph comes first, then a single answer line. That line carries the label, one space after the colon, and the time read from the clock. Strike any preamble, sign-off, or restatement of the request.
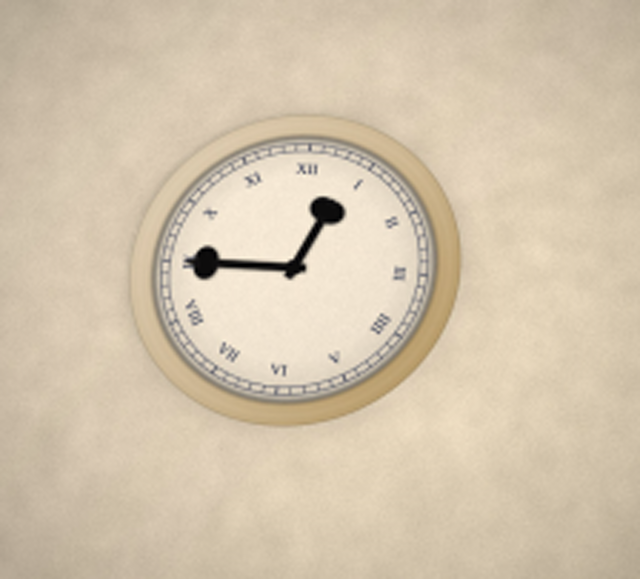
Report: 12:45
